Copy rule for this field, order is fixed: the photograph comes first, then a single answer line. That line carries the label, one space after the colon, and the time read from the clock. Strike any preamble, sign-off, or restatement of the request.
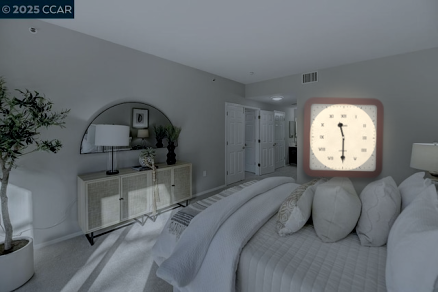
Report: 11:30
